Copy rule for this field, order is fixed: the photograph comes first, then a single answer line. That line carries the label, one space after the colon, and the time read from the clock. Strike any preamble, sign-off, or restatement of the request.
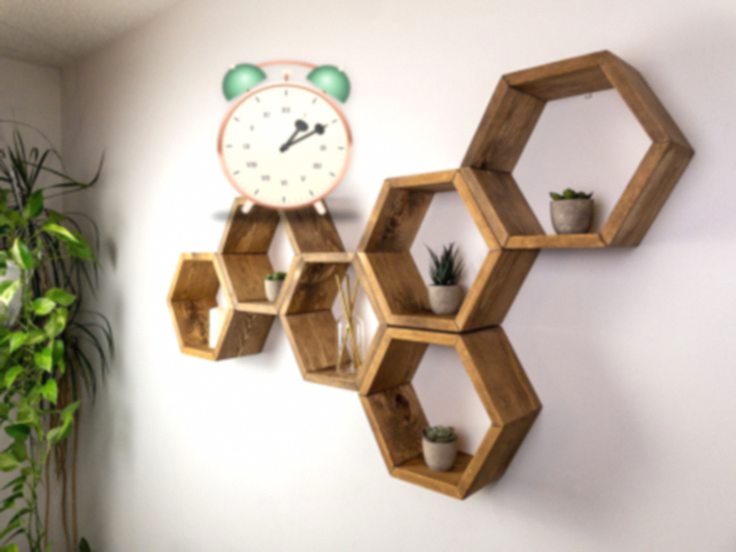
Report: 1:10
